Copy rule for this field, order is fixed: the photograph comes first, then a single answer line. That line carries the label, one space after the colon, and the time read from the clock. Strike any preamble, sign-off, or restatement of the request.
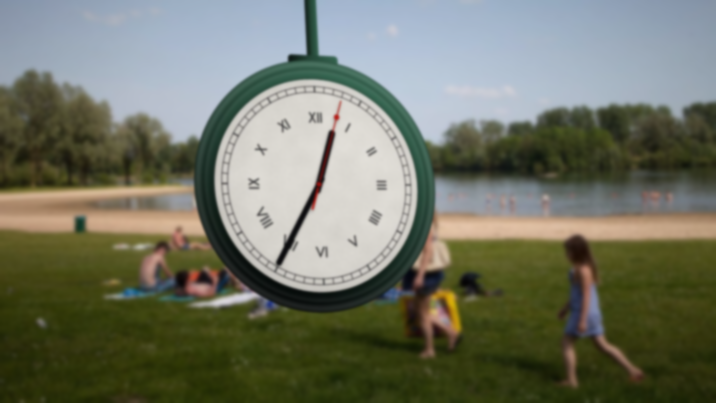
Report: 12:35:03
